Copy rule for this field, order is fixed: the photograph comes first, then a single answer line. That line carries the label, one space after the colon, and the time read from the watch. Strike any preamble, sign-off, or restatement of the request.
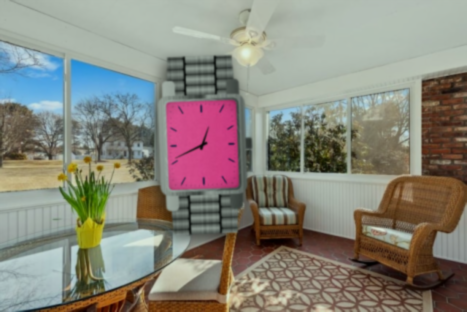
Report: 12:41
